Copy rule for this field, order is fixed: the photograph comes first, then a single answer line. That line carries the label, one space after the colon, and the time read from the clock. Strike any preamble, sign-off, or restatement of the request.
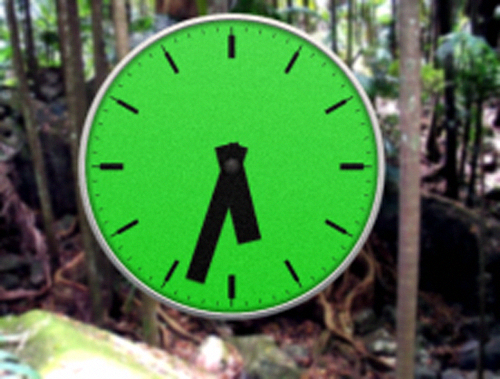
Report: 5:33
